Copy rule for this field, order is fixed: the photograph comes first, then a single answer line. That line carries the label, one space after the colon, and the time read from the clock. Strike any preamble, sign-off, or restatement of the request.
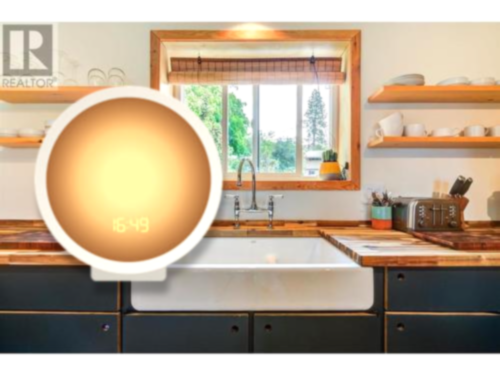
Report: 16:49
